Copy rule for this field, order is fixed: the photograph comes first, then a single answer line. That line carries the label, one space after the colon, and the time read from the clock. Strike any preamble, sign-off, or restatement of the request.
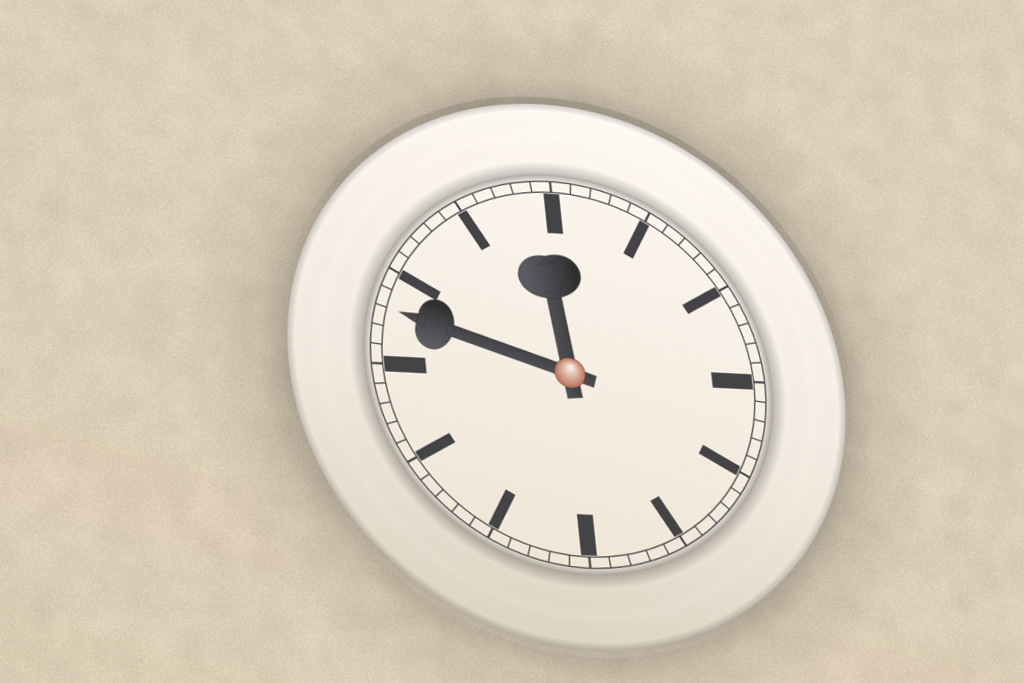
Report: 11:48
